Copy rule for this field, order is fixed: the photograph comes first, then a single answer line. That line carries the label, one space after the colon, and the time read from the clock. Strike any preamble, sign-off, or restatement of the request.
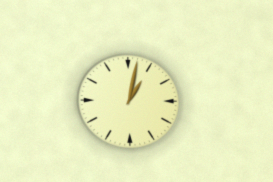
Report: 1:02
